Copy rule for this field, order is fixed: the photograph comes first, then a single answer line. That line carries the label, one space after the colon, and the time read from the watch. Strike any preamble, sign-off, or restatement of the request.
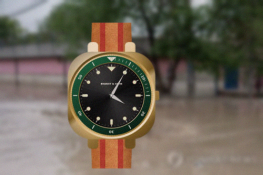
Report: 4:05
